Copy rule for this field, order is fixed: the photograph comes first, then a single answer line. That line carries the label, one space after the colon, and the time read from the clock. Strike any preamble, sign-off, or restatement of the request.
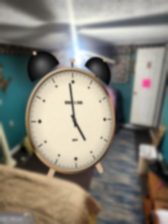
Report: 4:59
